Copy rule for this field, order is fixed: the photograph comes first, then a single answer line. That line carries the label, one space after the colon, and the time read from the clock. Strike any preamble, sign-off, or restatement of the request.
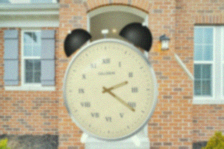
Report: 2:21
